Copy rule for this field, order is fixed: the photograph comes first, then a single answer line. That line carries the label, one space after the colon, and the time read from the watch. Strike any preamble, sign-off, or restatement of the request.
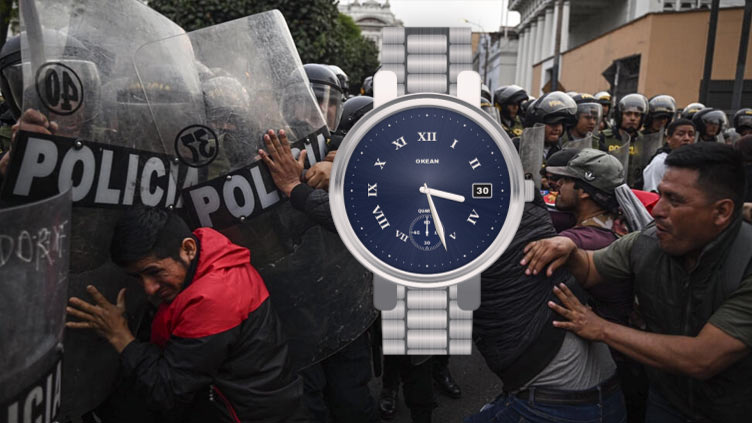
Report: 3:27
